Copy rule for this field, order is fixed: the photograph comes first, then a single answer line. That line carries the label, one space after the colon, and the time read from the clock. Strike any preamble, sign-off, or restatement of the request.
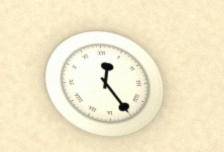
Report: 12:25
